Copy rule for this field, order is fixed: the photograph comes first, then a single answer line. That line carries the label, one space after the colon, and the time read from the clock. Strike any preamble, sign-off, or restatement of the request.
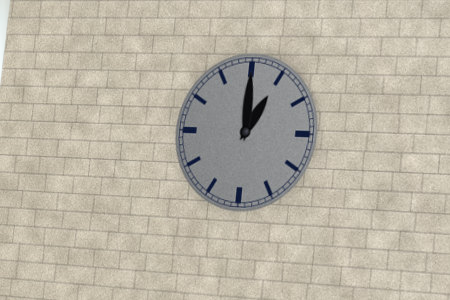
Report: 1:00
